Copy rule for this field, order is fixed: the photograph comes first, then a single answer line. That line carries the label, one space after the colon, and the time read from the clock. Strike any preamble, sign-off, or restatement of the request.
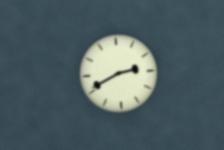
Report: 2:41
